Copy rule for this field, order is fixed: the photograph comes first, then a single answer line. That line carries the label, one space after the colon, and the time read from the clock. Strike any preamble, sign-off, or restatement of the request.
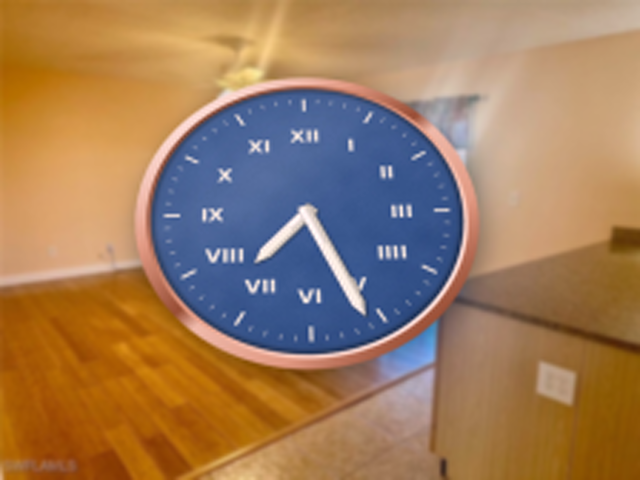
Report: 7:26
